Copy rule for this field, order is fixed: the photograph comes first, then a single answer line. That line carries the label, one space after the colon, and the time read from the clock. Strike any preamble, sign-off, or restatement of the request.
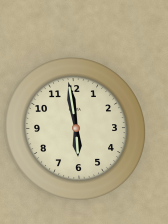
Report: 5:59
